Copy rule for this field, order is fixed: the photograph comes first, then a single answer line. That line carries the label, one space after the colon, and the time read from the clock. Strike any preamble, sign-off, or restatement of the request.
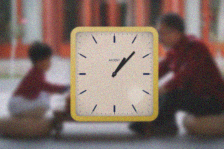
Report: 1:07
